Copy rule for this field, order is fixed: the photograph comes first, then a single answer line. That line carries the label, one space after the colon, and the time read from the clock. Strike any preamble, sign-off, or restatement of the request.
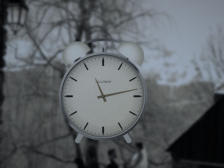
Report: 11:13
